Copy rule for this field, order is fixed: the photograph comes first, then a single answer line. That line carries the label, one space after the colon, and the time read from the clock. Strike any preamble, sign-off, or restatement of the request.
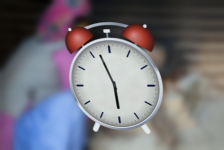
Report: 5:57
